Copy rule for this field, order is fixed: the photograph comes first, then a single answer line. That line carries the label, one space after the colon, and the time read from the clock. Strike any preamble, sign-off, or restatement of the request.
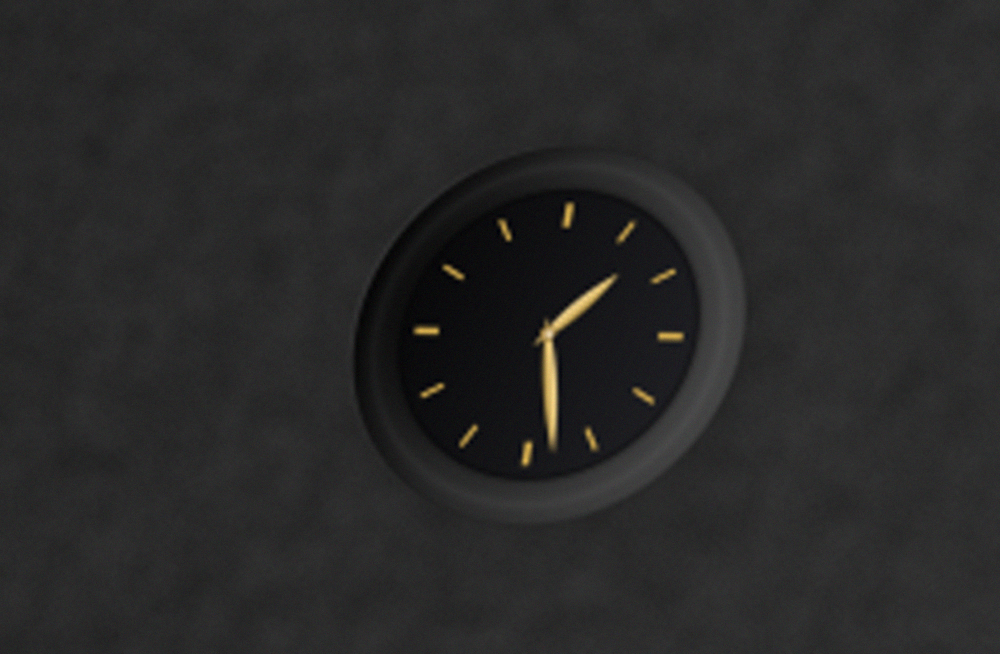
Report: 1:28
